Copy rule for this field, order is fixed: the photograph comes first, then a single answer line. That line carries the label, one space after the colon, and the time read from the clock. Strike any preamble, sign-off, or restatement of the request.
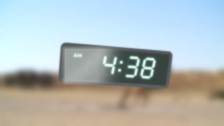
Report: 4:38
